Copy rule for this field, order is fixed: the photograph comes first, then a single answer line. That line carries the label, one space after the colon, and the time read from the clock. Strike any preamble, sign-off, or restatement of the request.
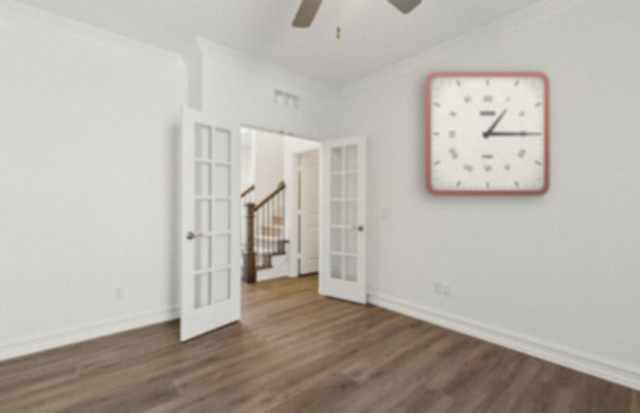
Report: 1:15
